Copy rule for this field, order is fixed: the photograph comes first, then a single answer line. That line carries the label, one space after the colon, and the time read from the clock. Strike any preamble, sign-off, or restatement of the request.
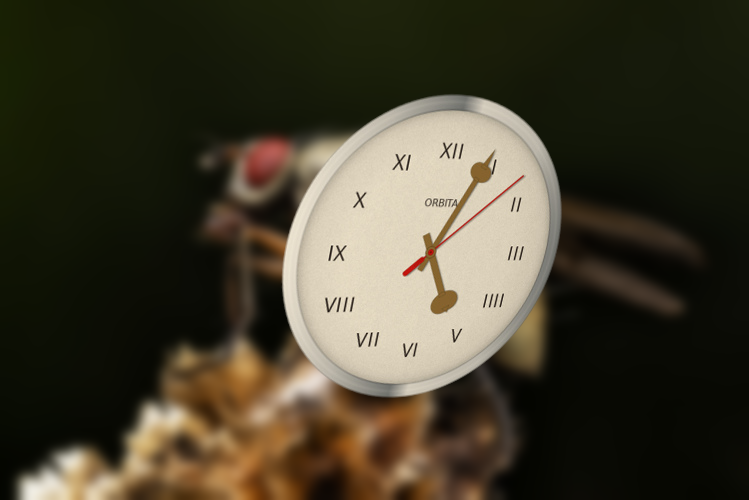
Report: 5:04:08
